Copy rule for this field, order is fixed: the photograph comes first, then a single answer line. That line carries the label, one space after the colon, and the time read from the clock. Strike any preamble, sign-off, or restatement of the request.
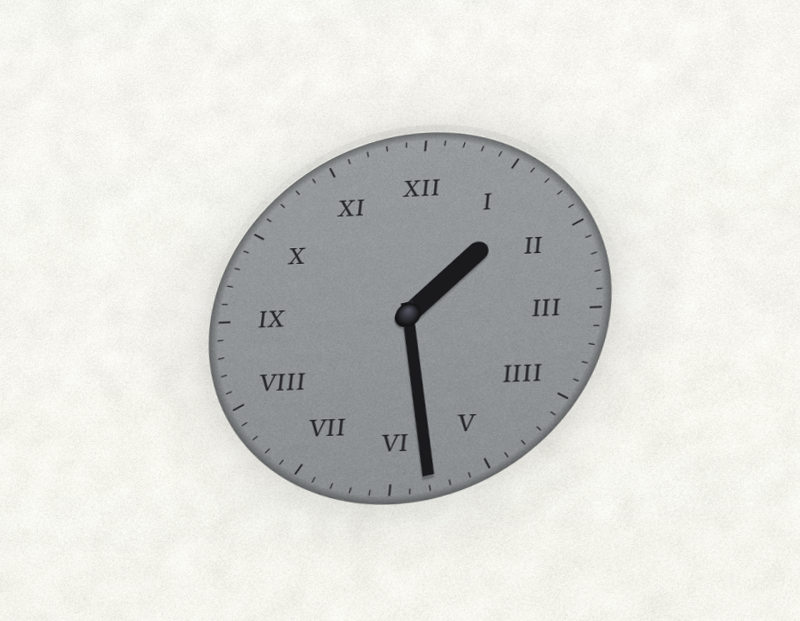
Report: 1:28
